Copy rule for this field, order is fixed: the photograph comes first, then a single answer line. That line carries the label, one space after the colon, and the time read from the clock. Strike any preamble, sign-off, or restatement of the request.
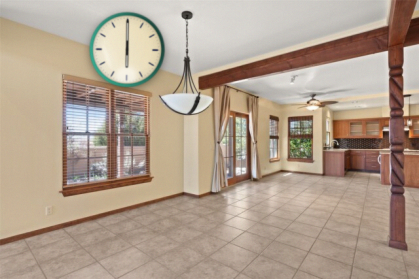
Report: 6:00
